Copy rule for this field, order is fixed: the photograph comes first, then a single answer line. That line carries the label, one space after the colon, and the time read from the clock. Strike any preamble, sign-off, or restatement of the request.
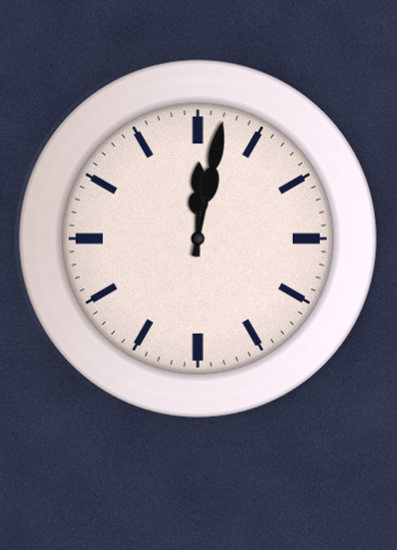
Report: 12:02
